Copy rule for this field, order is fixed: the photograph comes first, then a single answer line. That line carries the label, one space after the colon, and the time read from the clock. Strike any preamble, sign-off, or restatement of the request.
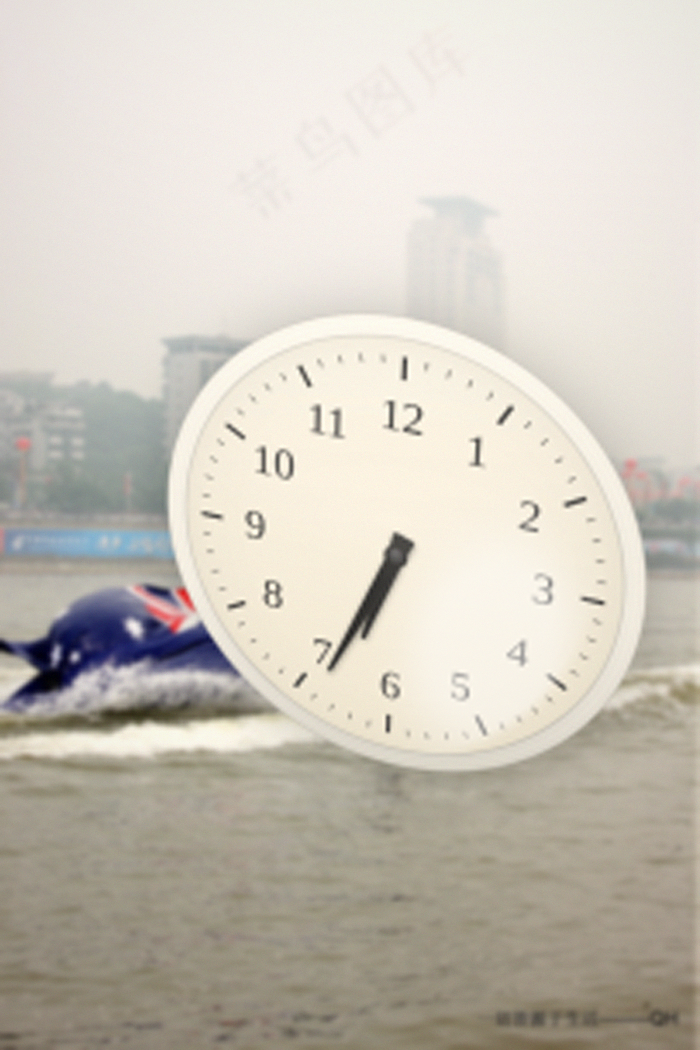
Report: 6:34
